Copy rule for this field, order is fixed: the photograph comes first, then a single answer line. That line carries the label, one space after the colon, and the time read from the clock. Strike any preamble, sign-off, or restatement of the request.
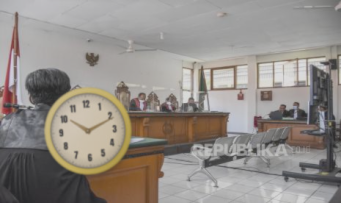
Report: 10:11
